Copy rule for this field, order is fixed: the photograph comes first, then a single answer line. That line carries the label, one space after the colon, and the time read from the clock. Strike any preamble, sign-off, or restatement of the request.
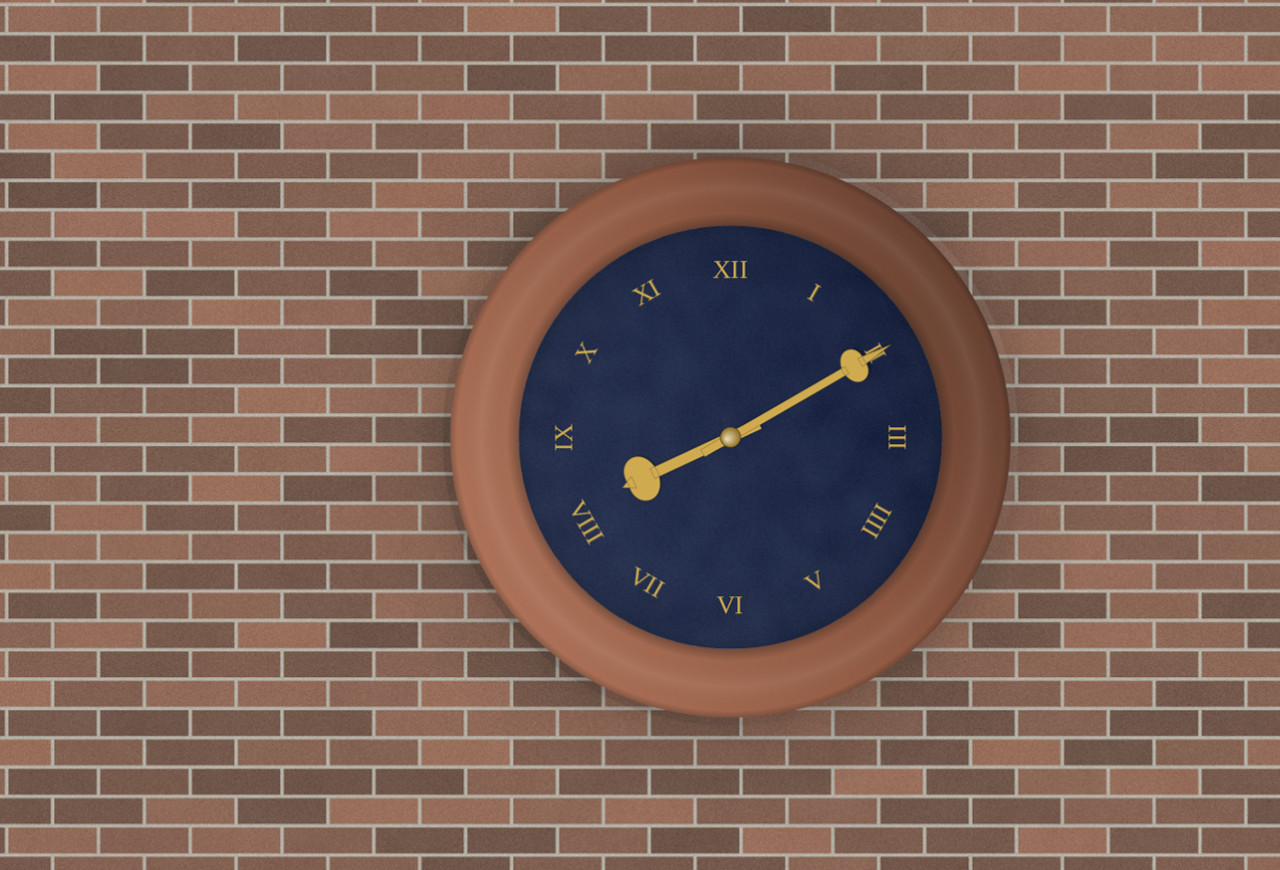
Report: 8:10
